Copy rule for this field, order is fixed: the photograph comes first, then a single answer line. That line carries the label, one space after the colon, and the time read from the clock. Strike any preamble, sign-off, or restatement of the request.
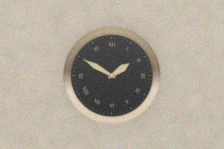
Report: 1:50
